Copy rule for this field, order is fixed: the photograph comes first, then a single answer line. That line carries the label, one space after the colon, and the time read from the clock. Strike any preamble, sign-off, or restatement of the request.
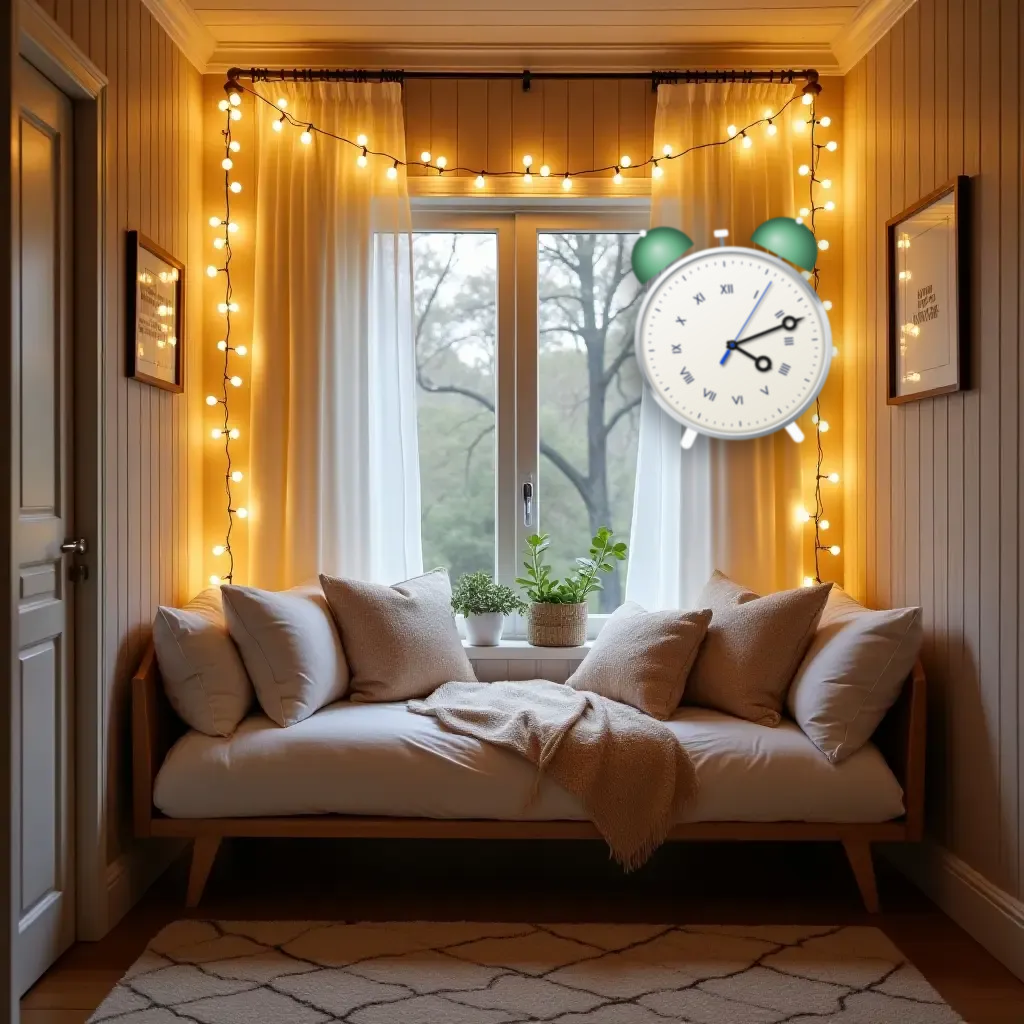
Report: 4:12:06
